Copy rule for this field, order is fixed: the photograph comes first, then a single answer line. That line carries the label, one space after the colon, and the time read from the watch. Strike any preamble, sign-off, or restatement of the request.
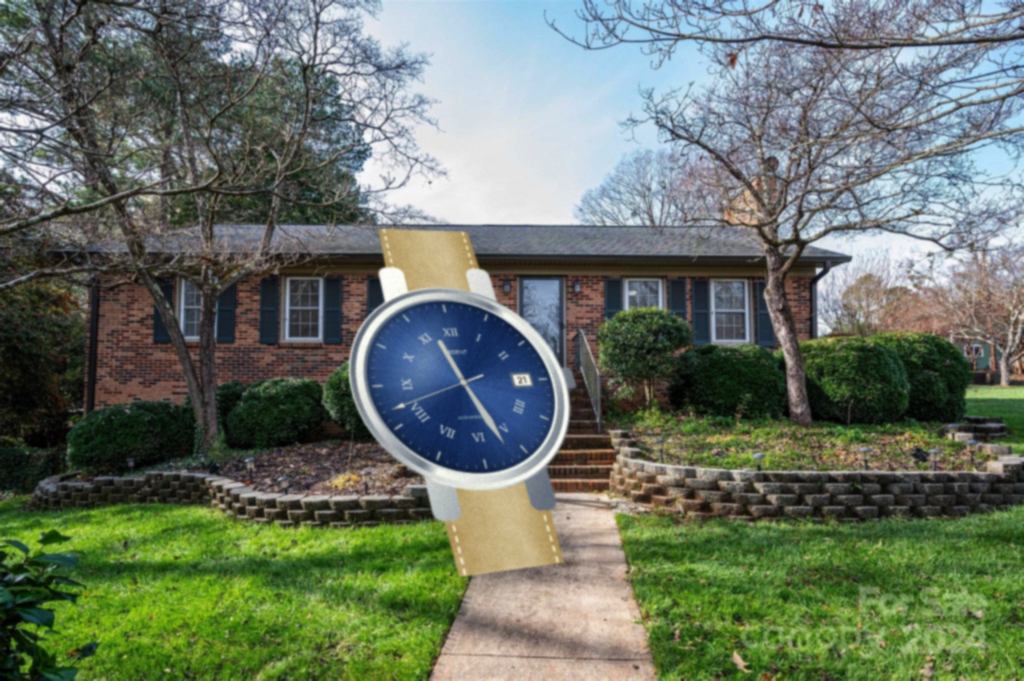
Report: 11:26:42
